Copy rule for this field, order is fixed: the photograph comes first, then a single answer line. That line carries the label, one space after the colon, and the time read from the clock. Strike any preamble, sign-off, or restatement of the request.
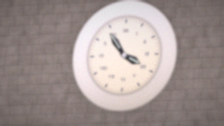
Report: 3:54
